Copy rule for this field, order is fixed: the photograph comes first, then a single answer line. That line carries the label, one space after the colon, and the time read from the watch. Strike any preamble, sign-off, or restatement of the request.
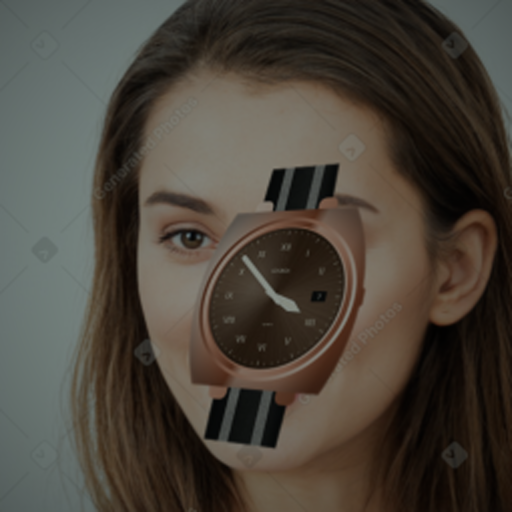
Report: 3:52
